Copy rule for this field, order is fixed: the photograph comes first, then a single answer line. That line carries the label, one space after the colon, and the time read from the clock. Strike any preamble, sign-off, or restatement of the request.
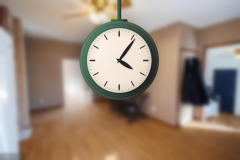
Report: 4:06
